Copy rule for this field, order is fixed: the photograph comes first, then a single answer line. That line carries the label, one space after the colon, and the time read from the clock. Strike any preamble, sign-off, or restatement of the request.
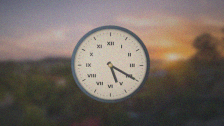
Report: 5:20
